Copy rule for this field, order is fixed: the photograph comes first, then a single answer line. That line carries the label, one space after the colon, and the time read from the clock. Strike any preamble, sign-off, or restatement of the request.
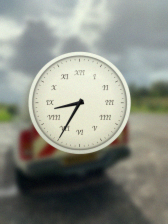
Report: 8:35
